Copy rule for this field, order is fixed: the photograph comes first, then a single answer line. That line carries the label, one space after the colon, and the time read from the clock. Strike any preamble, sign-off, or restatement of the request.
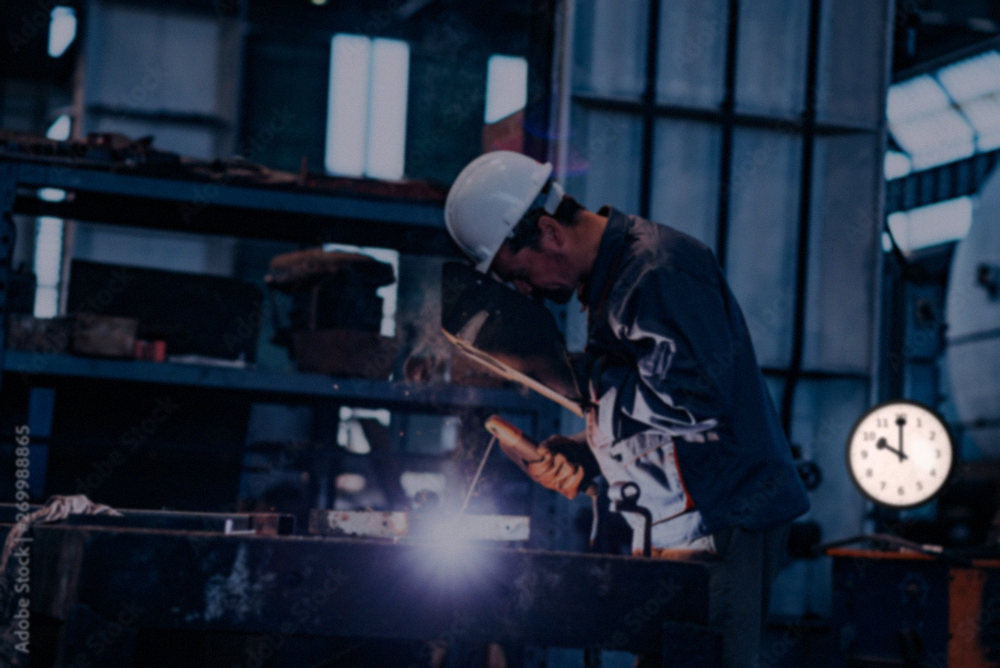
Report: 10:00
